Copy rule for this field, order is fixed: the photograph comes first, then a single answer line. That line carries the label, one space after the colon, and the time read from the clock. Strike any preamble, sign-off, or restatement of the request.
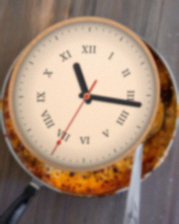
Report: 11:16:35
